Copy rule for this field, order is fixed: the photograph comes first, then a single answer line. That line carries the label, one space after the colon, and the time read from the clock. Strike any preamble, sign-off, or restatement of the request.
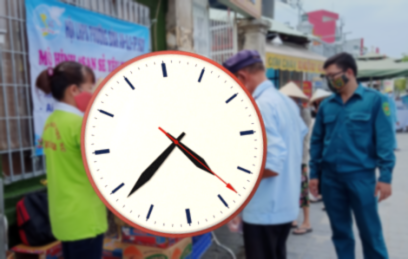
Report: 4:38:23
